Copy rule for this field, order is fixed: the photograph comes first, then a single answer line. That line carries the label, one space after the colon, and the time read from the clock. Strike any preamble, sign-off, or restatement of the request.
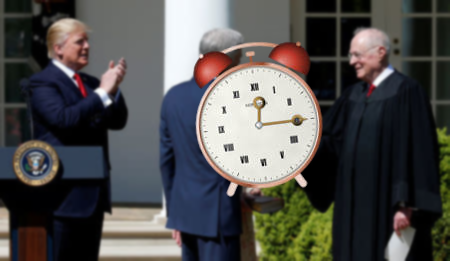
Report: 12:15
